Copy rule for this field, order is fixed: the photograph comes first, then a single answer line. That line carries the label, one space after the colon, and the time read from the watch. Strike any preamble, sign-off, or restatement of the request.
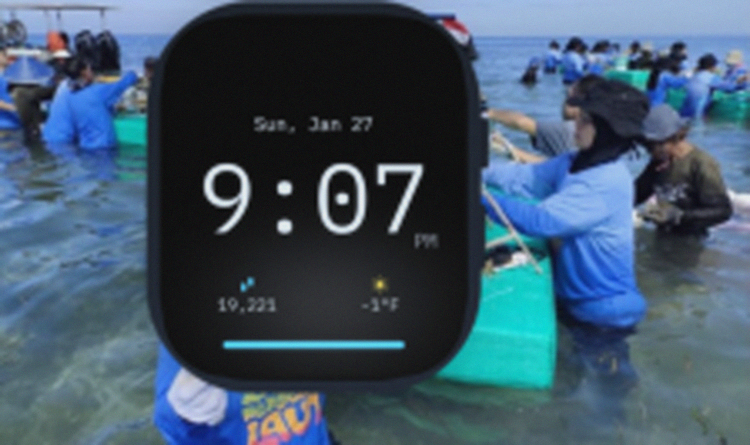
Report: 9:07
